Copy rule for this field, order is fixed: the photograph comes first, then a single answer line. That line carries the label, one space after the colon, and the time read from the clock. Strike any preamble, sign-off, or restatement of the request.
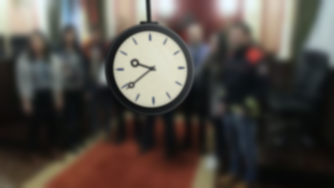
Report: 9:39
